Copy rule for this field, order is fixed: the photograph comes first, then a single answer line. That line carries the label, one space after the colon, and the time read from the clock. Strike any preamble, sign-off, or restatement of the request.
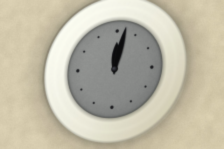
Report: 12:02
